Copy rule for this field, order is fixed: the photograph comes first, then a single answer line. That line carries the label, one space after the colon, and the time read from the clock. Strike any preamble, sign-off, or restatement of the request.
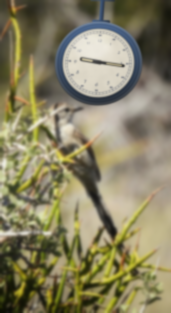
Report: 9:16
